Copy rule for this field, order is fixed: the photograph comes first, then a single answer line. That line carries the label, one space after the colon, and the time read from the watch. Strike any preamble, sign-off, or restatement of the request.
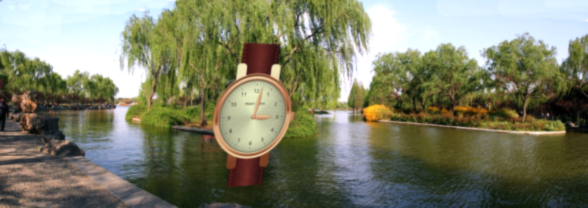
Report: 3:02
